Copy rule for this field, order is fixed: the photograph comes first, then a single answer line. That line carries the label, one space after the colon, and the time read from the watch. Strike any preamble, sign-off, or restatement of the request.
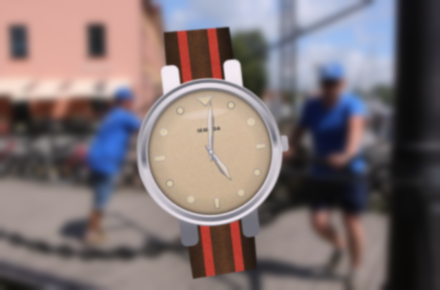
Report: 5:01
